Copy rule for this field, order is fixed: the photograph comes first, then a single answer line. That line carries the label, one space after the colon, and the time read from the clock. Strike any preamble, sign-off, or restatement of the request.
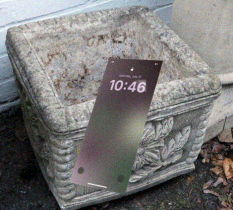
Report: 10:46
